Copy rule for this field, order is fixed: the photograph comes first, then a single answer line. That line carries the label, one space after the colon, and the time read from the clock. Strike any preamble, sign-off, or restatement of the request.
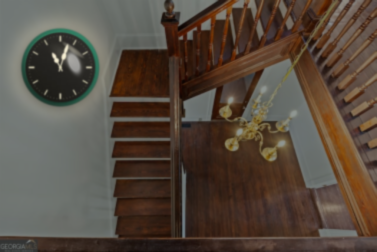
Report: 11:03
